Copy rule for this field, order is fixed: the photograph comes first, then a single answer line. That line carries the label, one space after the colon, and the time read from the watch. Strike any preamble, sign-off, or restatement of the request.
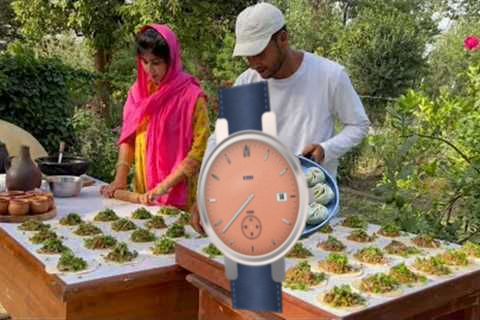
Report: 7:38
